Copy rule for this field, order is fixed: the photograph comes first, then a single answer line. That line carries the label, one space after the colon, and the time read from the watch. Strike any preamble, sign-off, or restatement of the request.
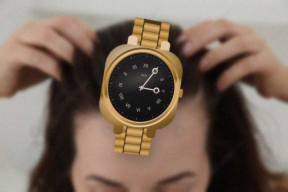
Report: 3:05
